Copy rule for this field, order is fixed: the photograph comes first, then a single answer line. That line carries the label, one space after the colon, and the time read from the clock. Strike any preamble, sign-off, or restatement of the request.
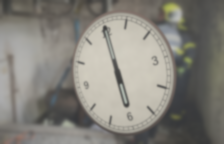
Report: 6:00
